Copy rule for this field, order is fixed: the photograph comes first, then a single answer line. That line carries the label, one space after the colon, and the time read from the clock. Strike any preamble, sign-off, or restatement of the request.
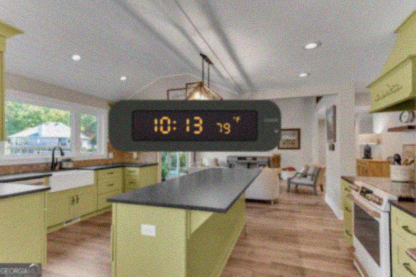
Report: 10:13
